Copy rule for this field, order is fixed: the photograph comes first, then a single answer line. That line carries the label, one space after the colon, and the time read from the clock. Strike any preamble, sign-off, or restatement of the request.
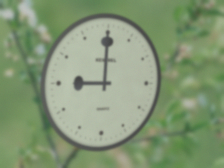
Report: 9:00
